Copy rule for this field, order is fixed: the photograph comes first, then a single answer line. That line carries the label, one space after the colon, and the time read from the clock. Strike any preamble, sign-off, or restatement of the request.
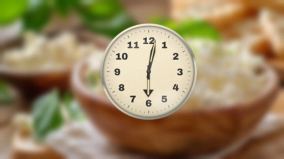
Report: 6:02
